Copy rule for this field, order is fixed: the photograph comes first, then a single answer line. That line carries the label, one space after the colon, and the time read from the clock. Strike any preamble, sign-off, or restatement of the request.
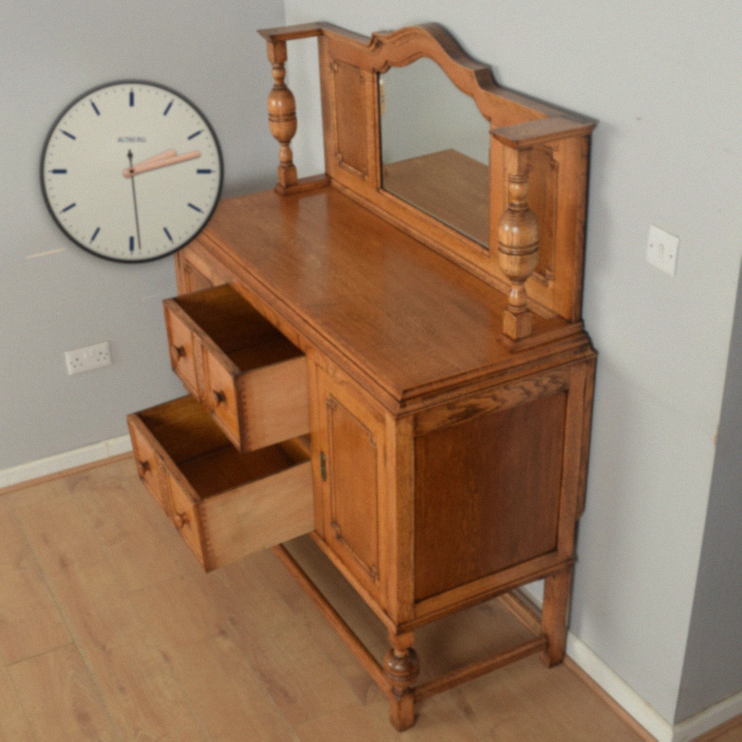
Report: 2:12:29
